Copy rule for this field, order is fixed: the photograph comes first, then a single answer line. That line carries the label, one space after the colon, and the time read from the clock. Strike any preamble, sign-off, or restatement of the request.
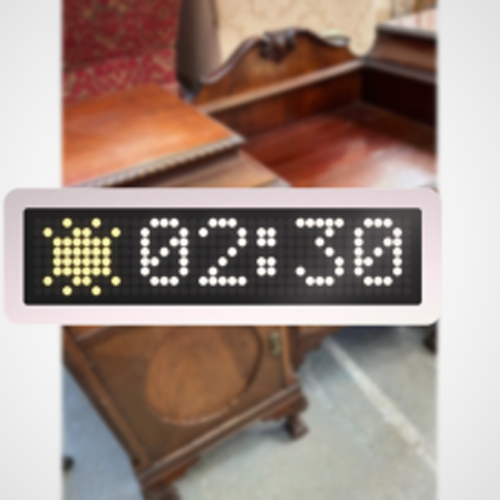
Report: 2:30
